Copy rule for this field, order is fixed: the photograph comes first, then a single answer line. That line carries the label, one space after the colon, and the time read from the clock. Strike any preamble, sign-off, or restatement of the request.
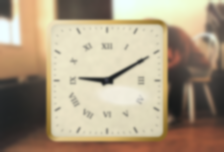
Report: 9:10
